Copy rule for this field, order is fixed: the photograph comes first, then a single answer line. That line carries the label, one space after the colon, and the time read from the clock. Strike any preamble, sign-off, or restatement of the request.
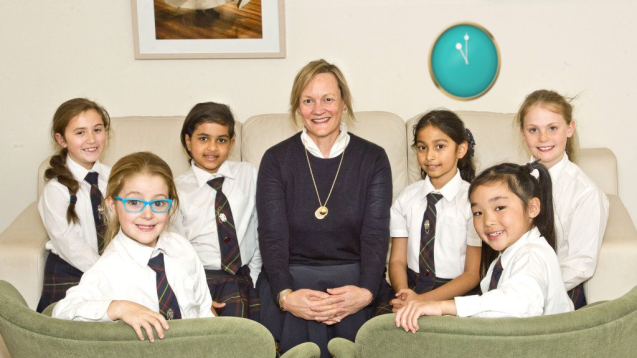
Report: 11:00
